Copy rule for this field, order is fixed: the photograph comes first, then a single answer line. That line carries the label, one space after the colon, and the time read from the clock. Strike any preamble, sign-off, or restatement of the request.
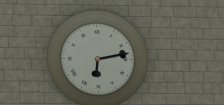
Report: 6:13
